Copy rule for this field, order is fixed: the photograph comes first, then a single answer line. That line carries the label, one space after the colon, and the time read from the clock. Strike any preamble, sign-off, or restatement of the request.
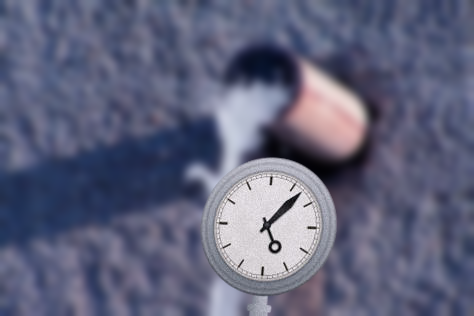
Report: 5:07
